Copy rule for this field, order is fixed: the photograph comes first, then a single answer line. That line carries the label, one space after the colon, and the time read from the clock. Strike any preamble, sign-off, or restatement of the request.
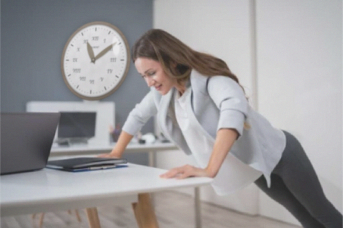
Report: 11:09
